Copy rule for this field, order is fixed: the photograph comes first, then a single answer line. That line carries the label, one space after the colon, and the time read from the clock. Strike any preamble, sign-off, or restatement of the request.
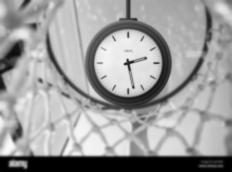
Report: 2:28
